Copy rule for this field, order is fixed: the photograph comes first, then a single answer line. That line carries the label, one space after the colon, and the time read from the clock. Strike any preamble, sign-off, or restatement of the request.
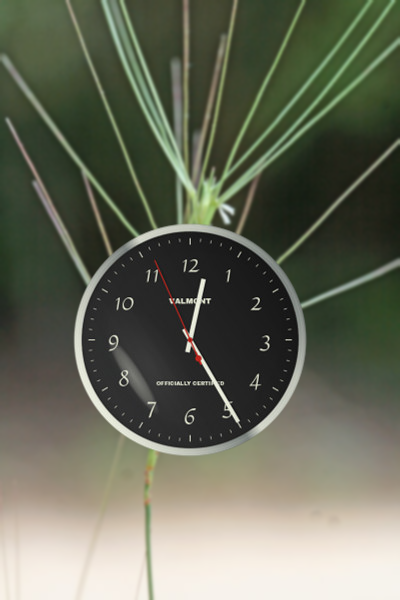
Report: 12:24:56
